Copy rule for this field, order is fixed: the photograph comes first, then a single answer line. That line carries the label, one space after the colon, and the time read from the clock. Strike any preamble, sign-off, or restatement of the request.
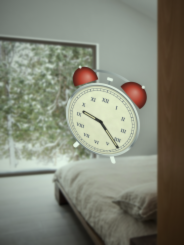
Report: 9:22
